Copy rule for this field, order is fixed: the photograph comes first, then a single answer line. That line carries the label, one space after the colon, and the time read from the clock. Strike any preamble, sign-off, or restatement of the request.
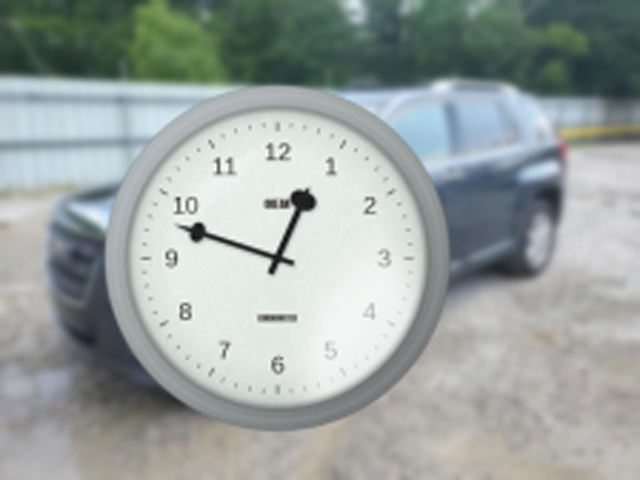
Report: 12:48
